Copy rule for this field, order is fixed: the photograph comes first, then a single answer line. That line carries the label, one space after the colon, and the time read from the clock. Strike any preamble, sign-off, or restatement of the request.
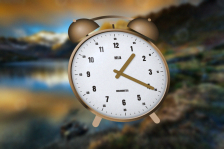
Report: 1:20
